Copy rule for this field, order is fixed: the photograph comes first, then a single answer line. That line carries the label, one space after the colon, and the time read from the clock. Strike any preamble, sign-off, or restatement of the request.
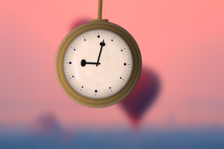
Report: 9:02
